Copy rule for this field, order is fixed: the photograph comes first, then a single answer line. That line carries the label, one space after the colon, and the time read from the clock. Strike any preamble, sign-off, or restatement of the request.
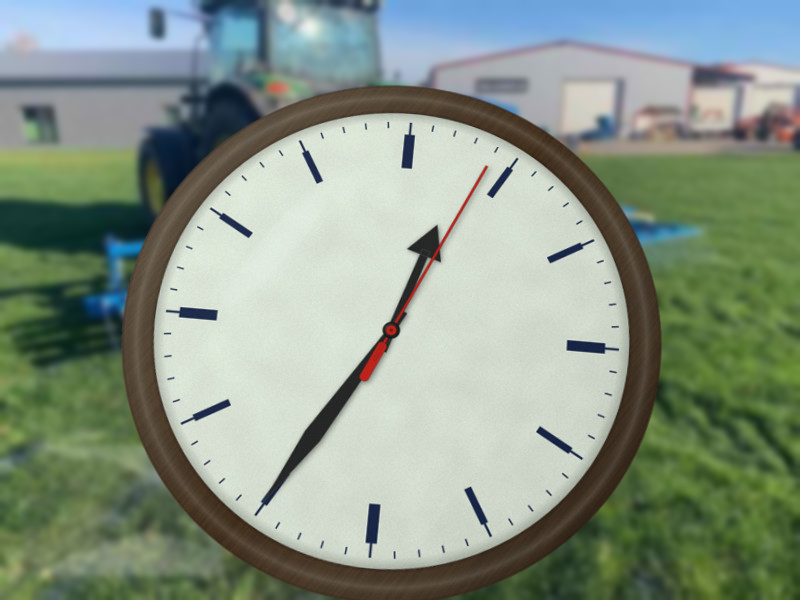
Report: 12:35:04
